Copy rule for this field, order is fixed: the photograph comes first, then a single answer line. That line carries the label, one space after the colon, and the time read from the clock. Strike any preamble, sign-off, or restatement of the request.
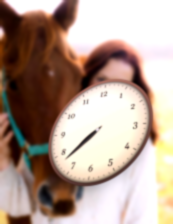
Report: 7:38
